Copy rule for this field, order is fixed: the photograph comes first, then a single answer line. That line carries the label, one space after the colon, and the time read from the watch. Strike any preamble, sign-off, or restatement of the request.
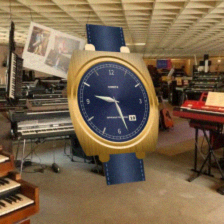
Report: 9:27
